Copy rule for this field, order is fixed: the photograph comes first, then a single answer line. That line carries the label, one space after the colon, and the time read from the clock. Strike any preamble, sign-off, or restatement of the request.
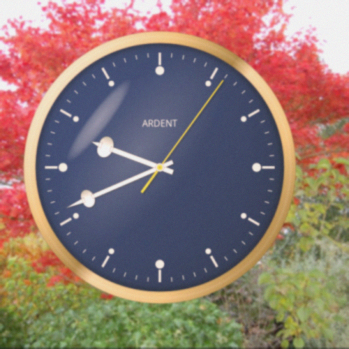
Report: 9:41:06
